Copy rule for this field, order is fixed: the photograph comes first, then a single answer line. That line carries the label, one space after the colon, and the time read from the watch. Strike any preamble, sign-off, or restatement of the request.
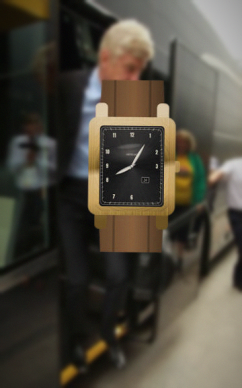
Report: 8:05
